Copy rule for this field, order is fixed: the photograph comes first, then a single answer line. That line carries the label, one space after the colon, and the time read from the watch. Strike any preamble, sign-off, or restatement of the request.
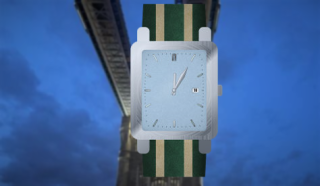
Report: 12:05
